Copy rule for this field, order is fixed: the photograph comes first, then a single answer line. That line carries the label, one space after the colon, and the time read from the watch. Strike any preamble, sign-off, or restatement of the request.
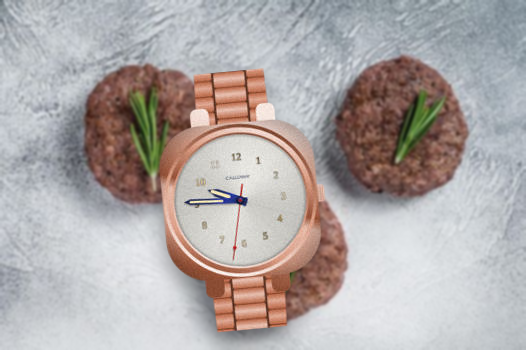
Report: 9:45:32
